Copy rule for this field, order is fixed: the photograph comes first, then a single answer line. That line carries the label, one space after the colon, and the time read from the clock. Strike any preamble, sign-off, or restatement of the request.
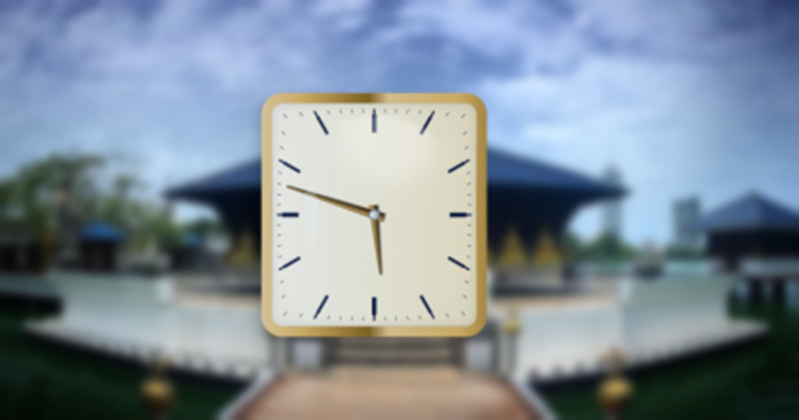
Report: 5:48
